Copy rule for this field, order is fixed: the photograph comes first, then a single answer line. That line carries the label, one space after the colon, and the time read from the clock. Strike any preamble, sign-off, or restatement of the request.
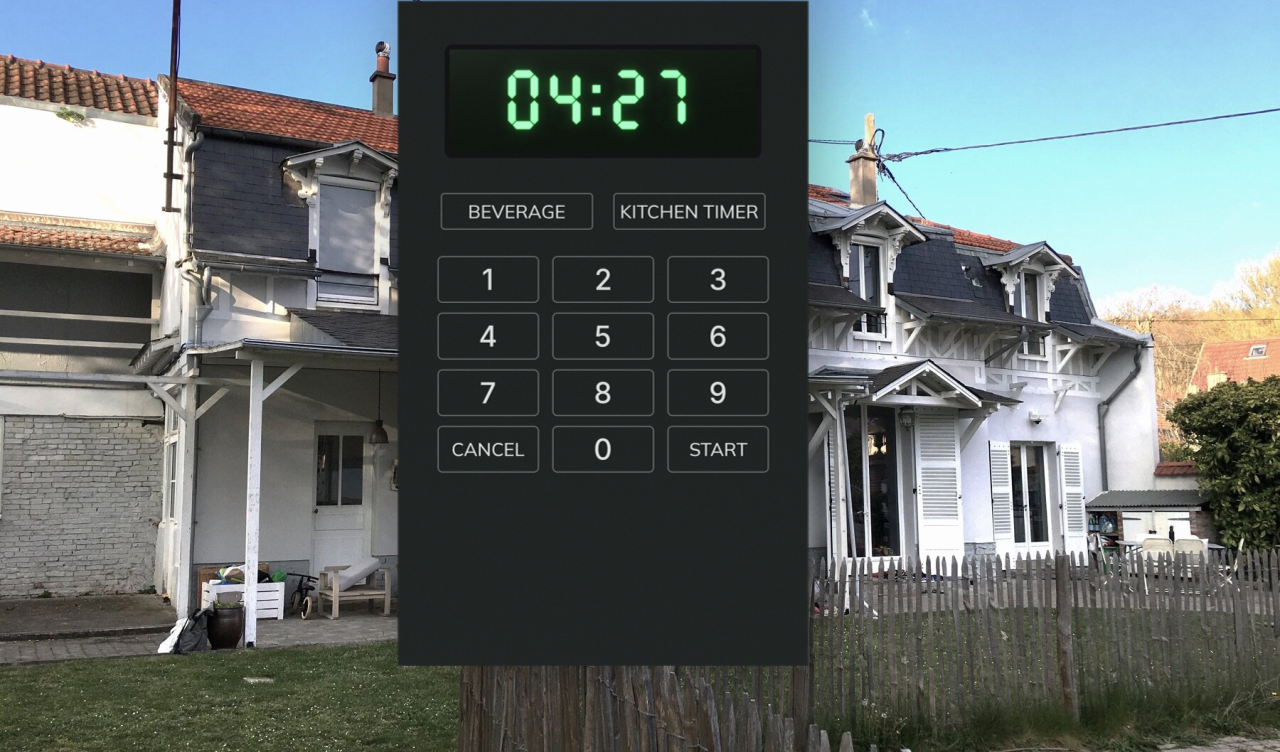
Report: 4:27
